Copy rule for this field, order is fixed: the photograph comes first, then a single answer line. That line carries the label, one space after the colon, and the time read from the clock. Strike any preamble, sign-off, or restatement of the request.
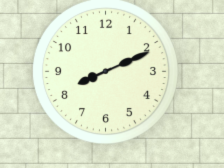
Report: 8:11
